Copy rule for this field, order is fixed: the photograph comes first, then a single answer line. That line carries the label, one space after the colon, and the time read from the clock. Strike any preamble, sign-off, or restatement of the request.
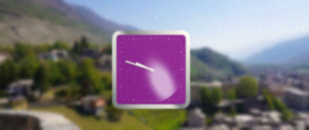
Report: 9:48
